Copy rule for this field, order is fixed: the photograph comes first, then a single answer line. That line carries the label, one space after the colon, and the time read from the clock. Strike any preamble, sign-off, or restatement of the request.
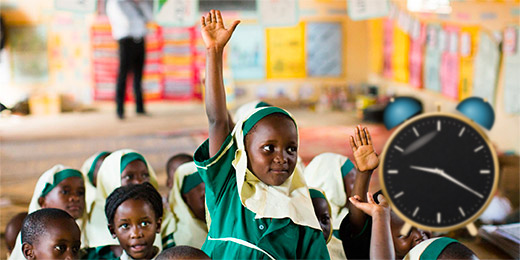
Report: 9:20
